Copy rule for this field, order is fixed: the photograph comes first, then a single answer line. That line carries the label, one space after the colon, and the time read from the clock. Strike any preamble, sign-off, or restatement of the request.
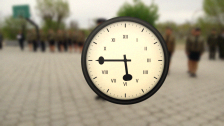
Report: 5:45
